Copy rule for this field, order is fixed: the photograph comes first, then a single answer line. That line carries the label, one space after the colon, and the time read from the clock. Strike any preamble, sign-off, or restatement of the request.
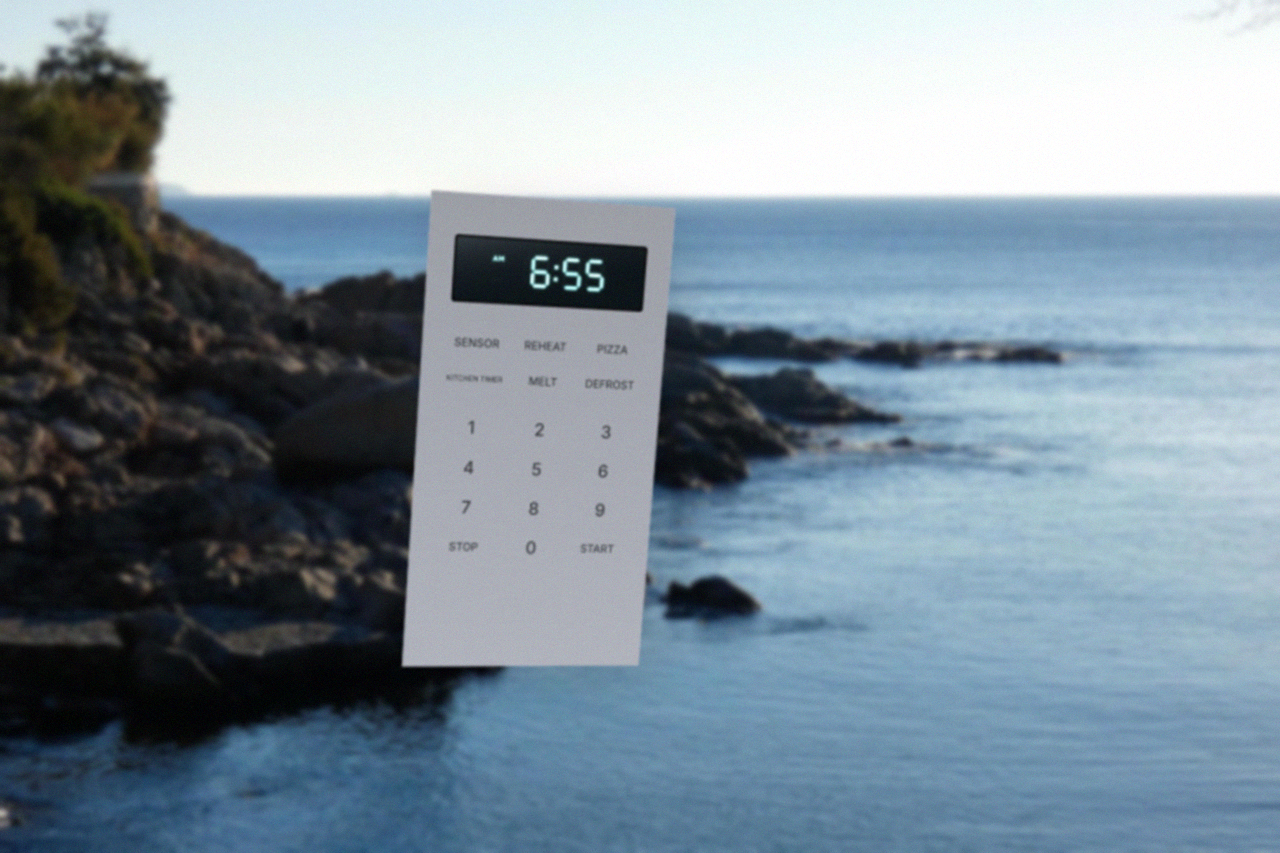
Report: 6:55
